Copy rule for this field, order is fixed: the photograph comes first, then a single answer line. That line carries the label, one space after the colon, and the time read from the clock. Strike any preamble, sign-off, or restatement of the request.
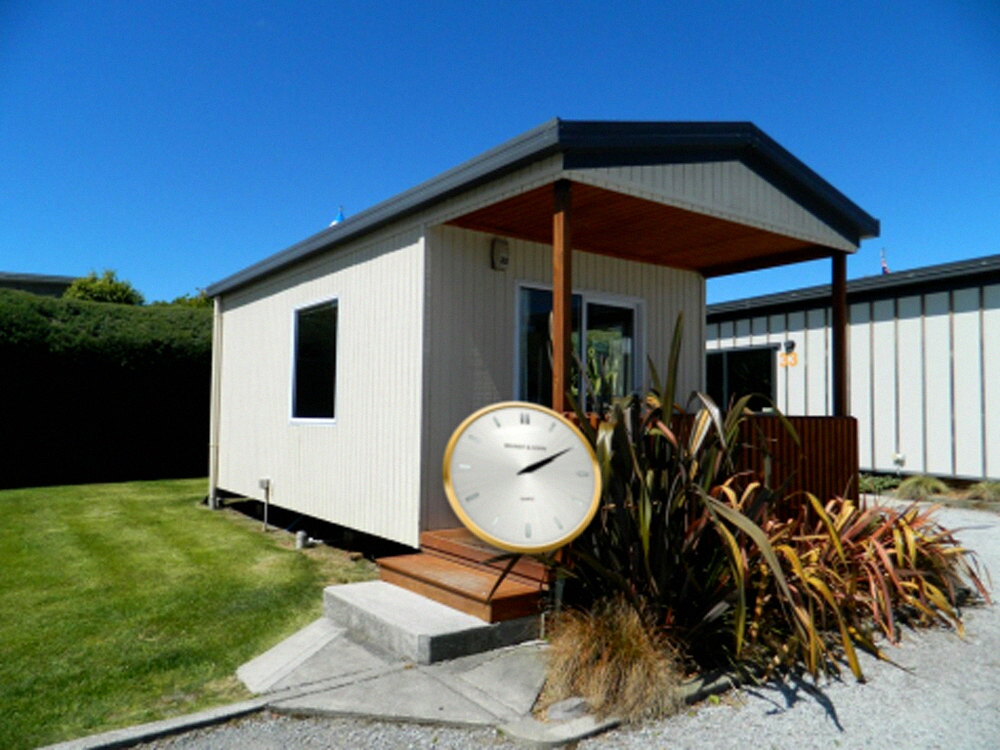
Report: 2:10
